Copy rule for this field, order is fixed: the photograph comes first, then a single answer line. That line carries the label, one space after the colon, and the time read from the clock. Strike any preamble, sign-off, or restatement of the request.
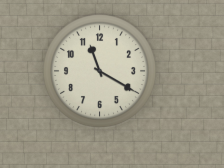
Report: 11:20
